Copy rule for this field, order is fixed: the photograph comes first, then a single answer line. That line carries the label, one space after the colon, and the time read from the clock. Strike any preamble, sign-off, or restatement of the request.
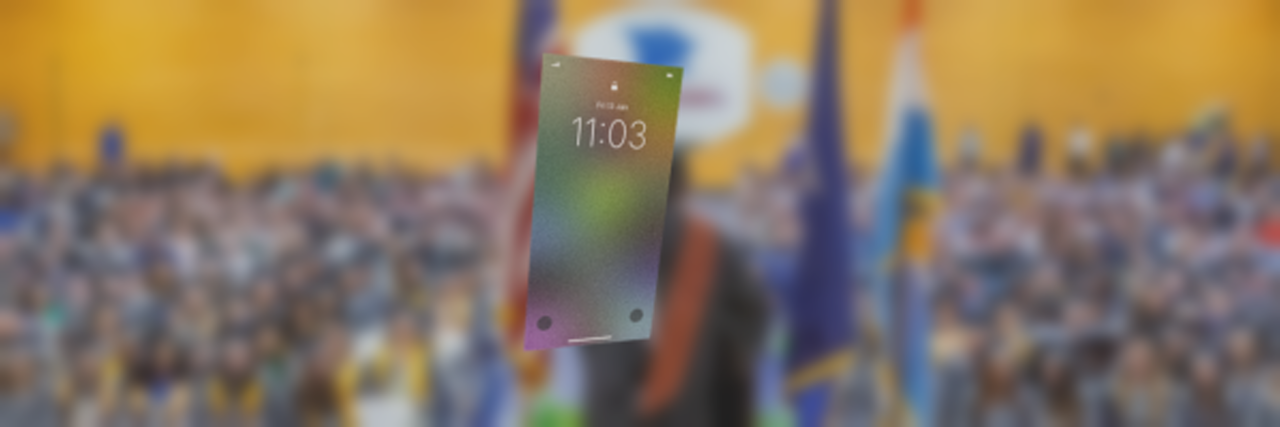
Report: 11:03
